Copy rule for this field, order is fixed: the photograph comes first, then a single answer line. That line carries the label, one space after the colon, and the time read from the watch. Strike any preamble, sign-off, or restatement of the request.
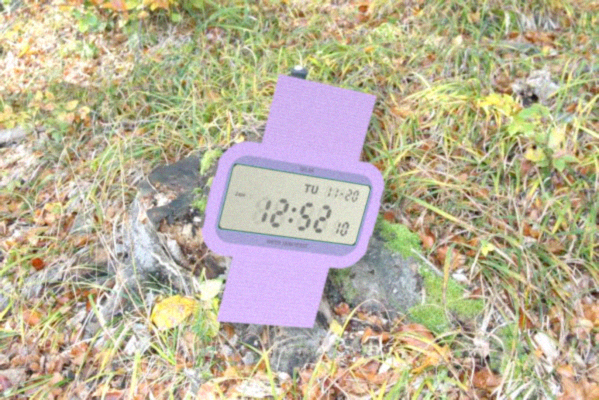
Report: 12:52:10
